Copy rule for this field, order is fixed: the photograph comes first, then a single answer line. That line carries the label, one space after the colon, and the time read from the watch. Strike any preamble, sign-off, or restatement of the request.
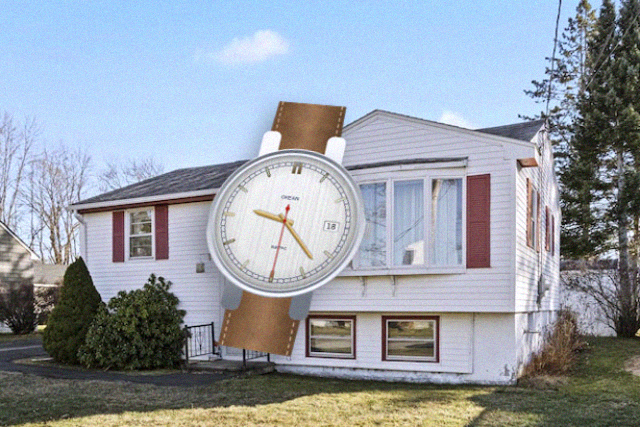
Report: 9:22:30
